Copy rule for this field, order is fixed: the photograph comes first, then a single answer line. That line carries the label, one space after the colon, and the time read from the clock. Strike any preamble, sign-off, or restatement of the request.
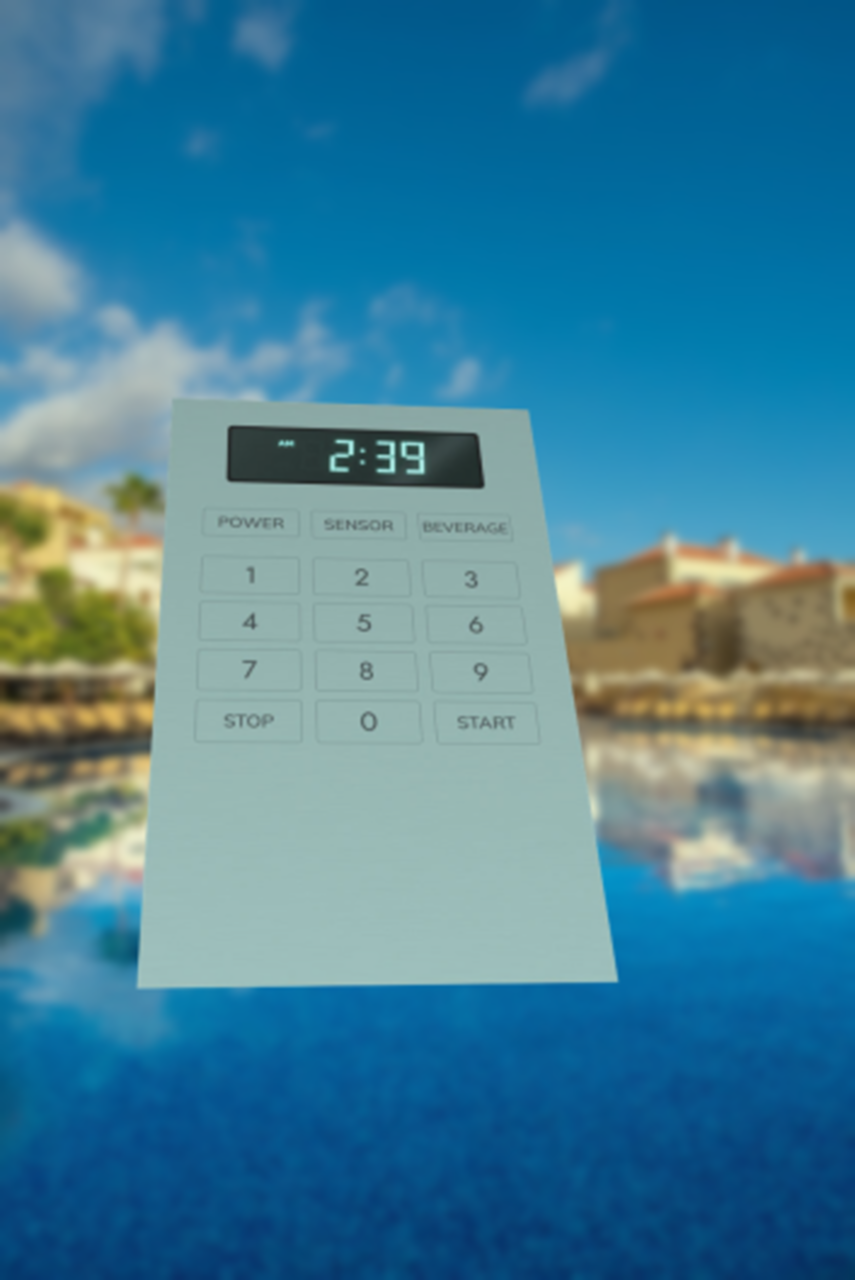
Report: 2:39
